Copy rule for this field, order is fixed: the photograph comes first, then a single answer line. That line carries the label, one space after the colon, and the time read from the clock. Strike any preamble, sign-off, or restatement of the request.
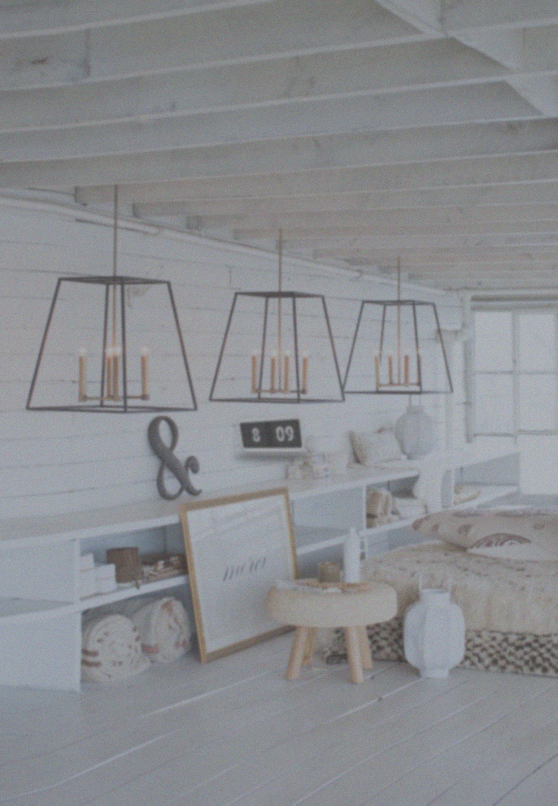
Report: 8:09
